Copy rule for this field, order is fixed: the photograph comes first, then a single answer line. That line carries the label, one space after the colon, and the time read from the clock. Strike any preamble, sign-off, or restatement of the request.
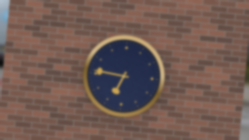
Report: 6:46
